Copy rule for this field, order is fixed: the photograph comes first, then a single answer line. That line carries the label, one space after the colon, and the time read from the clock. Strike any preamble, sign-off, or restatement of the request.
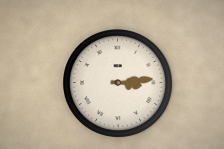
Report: 3:14
